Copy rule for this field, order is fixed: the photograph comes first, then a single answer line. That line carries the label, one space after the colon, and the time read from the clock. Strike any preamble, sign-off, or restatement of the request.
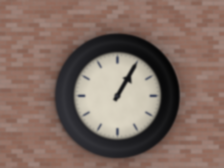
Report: 1:05
